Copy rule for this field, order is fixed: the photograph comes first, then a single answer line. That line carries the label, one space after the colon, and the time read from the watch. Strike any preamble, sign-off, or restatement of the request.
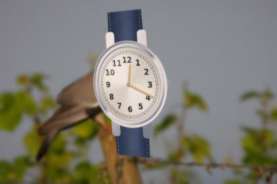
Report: 12:19
